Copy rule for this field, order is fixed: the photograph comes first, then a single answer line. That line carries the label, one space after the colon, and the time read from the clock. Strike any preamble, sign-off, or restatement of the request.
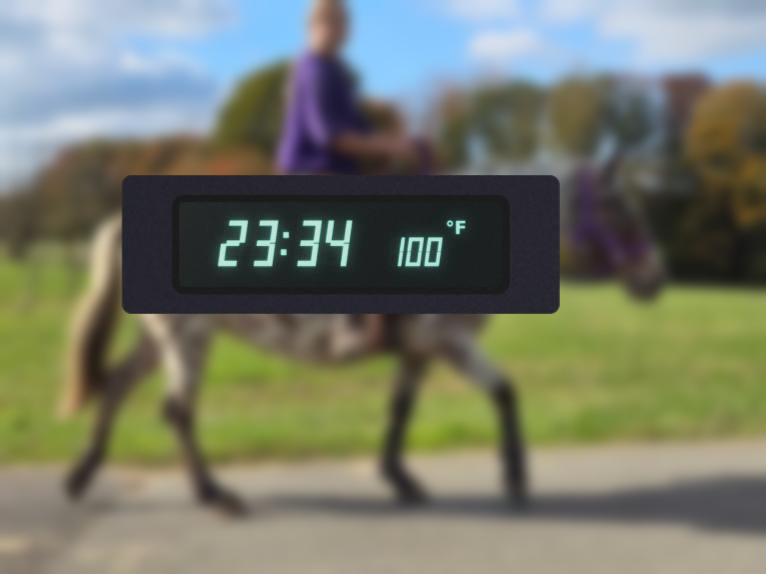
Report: 23:34
